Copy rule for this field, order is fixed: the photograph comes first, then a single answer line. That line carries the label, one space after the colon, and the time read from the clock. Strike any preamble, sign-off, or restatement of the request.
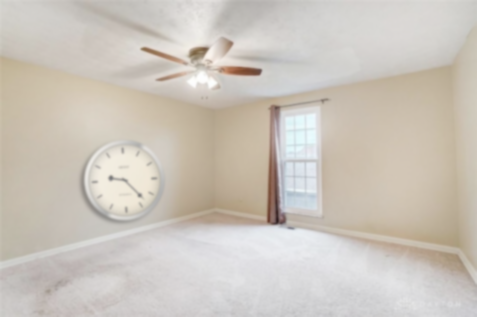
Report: 9:23
